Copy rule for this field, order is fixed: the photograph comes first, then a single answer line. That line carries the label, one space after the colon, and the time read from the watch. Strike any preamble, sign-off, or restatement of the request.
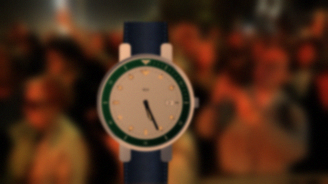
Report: 5:26
